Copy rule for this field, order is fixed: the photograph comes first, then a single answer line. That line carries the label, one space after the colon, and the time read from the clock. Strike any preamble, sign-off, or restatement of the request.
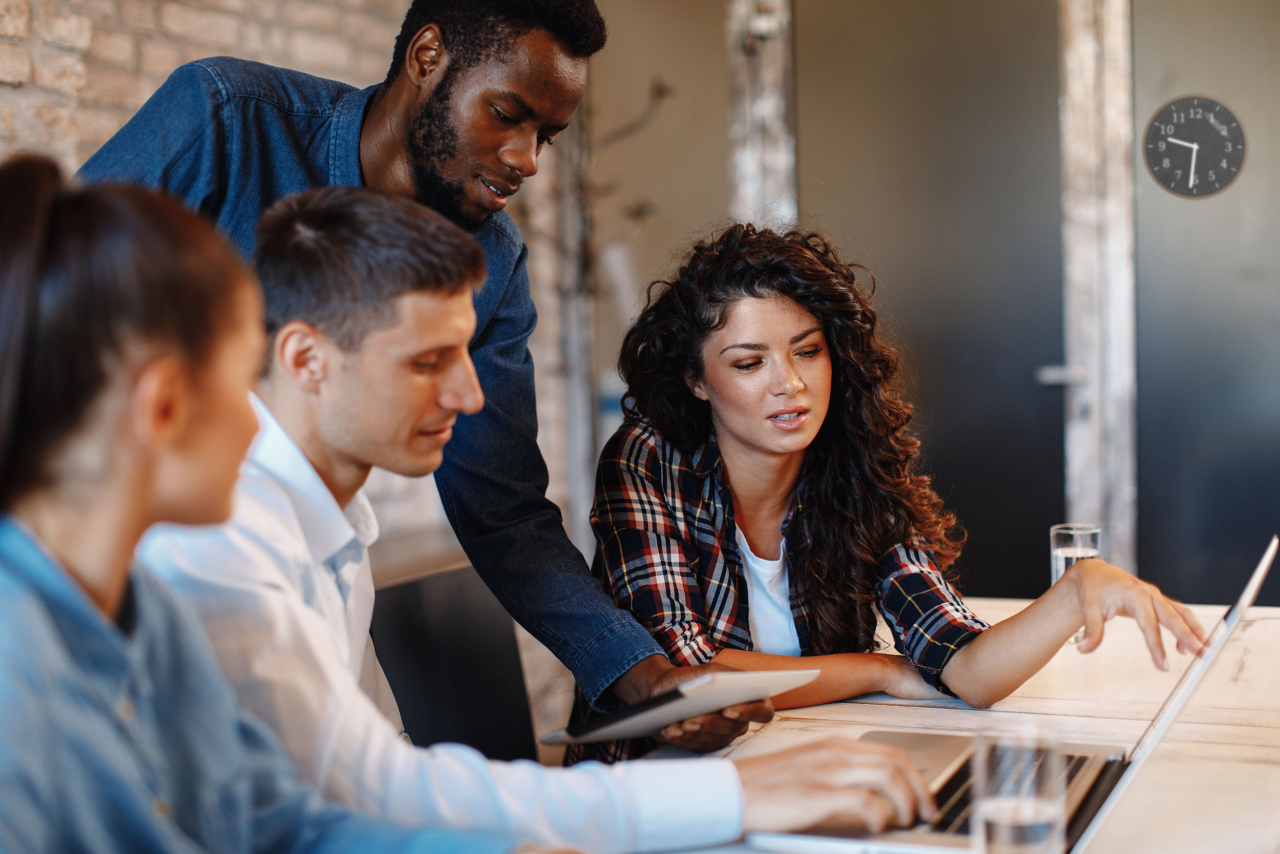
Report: 9:31
